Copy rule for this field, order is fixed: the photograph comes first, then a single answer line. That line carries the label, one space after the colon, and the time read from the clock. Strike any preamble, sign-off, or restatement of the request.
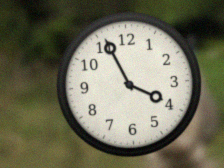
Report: 3:56
